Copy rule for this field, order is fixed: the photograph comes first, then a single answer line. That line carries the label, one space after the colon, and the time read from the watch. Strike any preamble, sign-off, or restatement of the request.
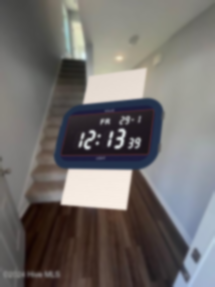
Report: 12:13
